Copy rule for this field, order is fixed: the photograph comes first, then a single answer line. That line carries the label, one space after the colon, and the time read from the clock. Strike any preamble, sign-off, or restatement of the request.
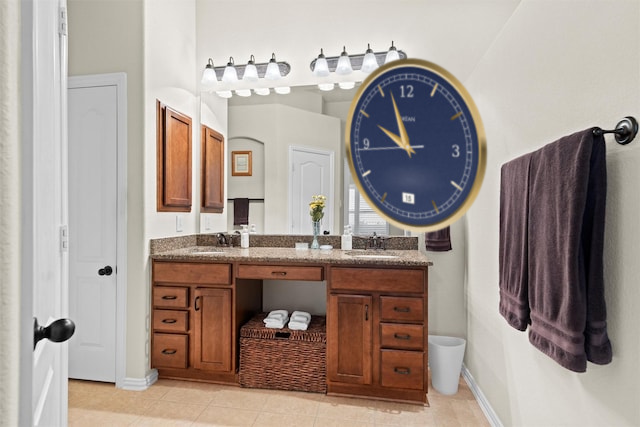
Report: 9:56:44
